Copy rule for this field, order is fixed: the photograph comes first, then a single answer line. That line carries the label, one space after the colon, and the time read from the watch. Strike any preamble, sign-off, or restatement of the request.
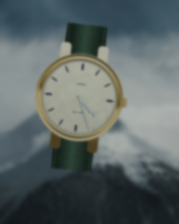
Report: 4:26
